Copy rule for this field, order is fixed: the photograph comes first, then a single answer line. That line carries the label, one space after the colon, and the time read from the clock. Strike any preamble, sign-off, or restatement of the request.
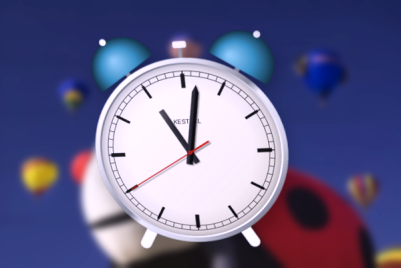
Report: 11:01:40
